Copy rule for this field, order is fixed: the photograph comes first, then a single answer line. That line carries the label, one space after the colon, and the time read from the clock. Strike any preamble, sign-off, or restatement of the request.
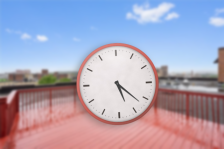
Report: 5:22
